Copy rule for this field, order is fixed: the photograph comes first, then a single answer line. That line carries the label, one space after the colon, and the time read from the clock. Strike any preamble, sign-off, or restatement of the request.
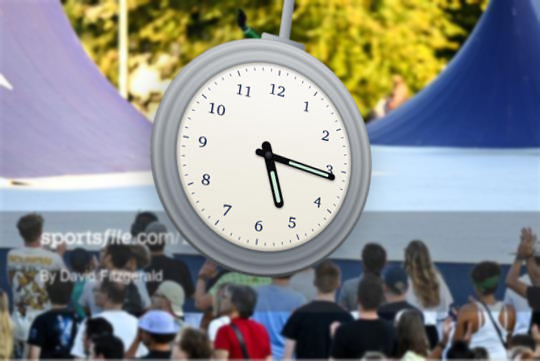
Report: 5:16
